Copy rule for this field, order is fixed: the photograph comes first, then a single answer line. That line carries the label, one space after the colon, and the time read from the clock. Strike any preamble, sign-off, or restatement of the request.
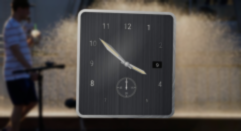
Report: 3:52
